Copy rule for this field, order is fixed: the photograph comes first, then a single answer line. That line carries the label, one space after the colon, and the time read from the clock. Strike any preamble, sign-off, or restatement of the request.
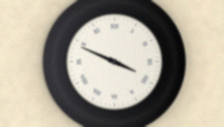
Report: 3:49
